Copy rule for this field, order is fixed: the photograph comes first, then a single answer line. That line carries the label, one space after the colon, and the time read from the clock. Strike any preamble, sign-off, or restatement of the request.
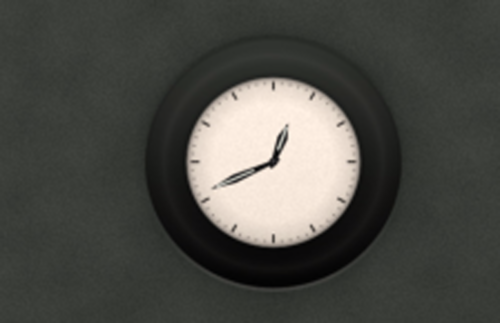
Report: 12:41
